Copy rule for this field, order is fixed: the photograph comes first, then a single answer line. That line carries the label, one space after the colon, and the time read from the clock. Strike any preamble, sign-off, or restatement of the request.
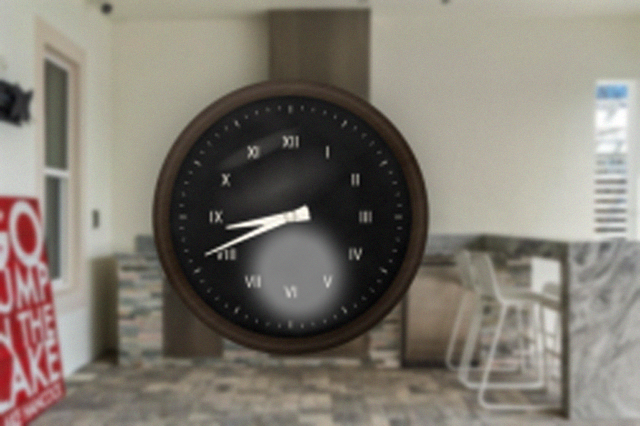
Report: 8:41
